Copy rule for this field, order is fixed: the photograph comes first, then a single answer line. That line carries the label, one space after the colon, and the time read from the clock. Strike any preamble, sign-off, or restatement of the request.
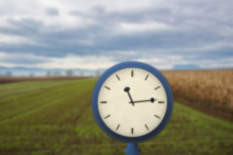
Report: 11:14
